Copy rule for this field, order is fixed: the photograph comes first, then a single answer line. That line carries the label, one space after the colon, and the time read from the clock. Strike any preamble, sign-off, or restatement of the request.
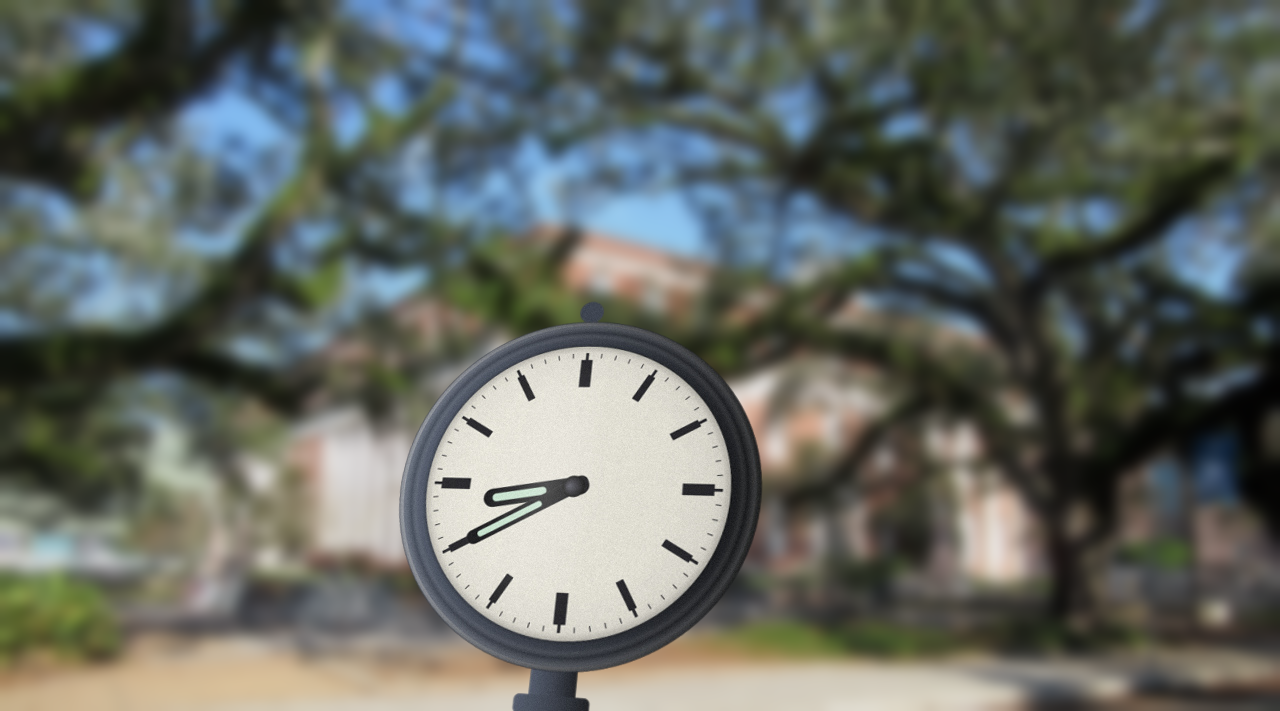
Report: 8:40
